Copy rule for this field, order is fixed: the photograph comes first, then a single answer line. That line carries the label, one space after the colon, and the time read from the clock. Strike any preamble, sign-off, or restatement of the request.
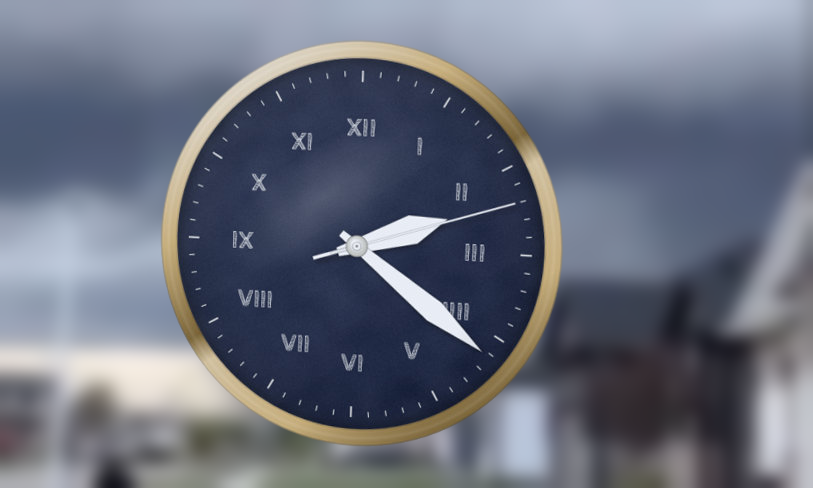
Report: 2:21:12
